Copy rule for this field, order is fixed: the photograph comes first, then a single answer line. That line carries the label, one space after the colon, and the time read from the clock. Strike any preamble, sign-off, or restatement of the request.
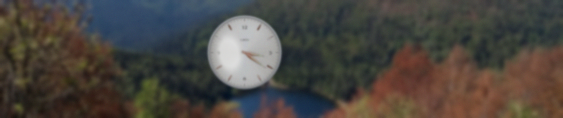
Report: 3:21
